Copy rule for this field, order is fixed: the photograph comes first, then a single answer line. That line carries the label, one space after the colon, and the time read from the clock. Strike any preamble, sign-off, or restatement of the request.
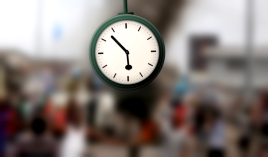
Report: 5:53
